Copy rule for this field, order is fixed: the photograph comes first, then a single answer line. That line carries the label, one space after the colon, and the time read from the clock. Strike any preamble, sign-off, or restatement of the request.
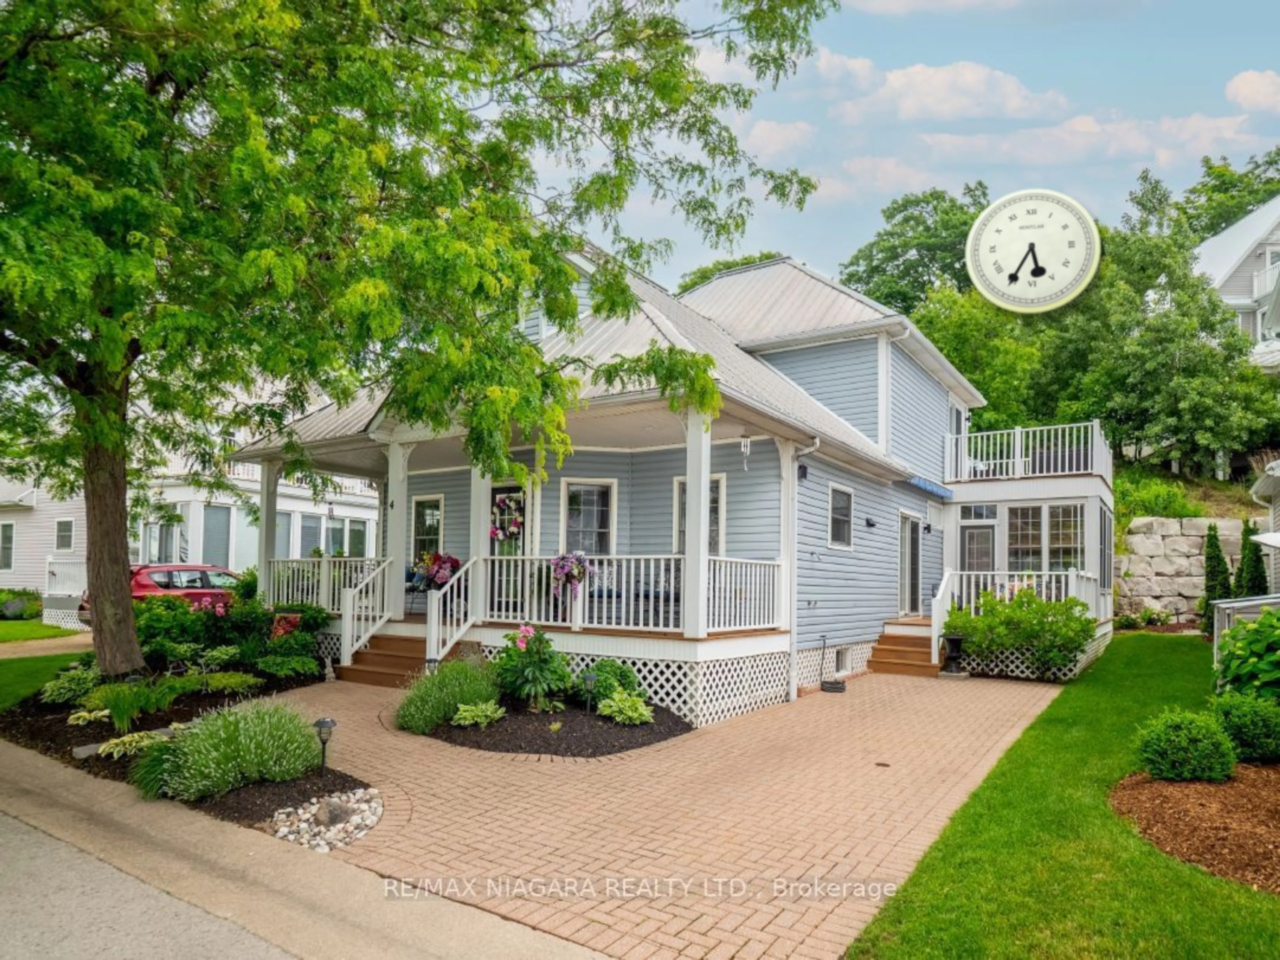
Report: 5:35
